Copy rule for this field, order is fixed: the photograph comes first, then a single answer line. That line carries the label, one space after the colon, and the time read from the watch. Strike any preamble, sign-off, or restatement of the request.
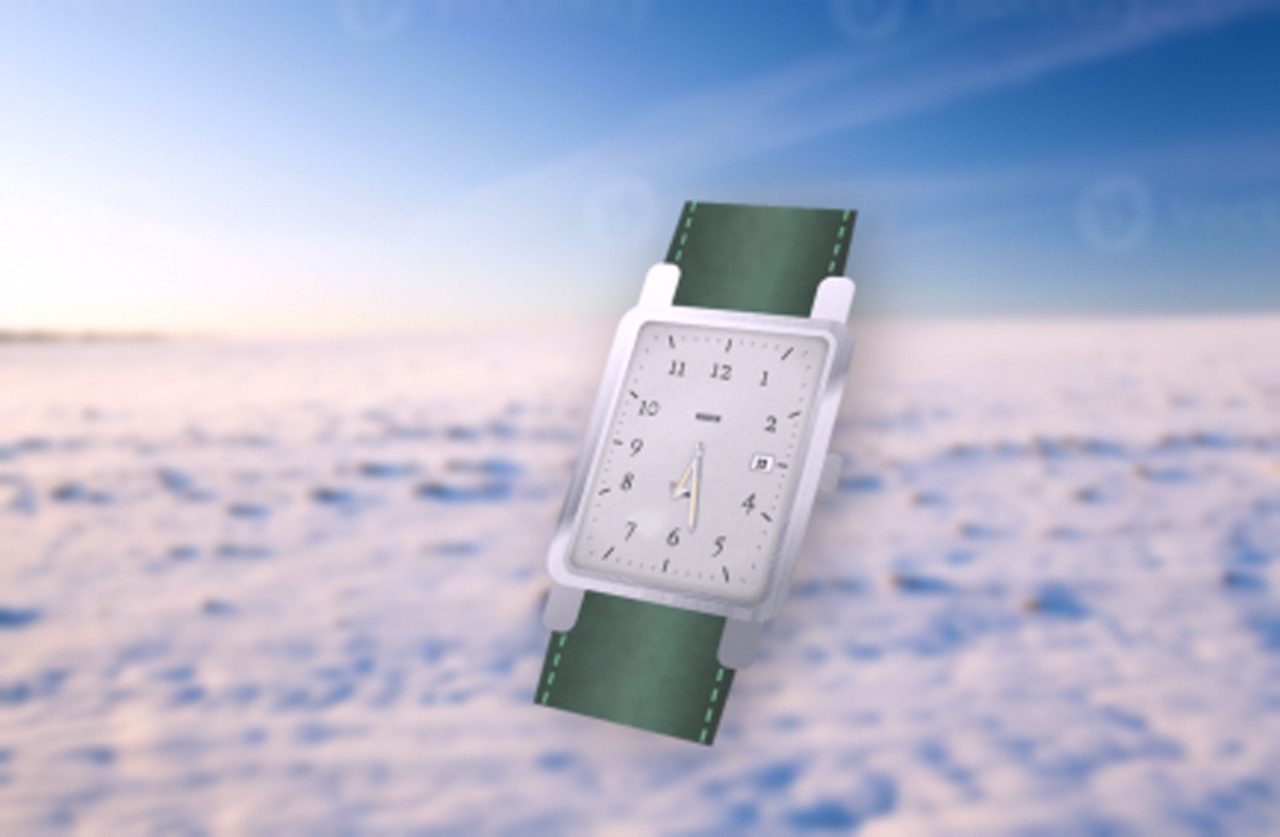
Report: 6:28
